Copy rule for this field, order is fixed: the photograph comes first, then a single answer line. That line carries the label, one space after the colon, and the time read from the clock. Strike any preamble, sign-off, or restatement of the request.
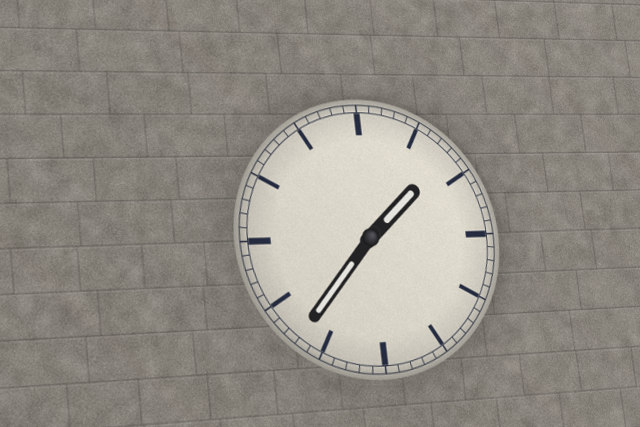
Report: 1:37
